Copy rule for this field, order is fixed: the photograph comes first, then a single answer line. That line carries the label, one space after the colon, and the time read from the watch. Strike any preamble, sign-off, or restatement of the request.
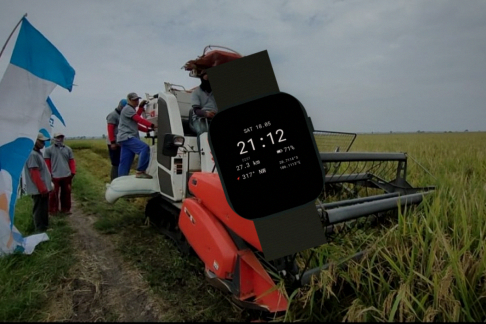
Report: 21:12
